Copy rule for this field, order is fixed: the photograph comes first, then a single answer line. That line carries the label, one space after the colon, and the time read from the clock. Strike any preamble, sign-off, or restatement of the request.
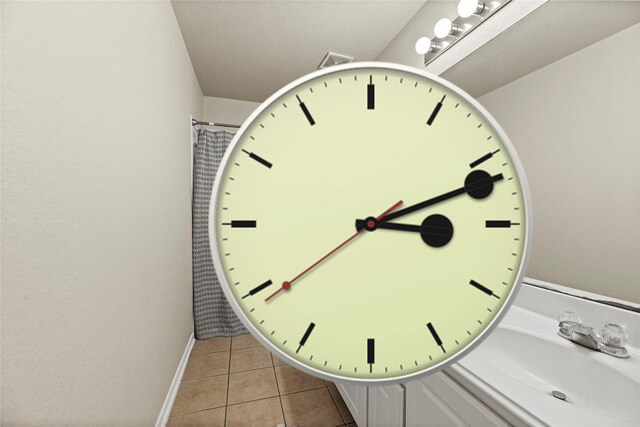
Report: 3:11:39
